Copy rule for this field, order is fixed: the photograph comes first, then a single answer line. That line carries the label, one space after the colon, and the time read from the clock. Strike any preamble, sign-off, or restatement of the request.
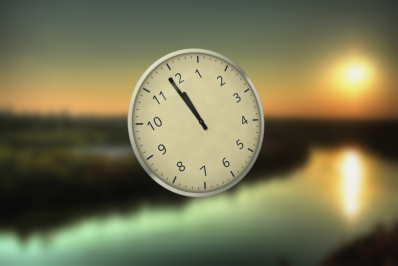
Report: 11:59
